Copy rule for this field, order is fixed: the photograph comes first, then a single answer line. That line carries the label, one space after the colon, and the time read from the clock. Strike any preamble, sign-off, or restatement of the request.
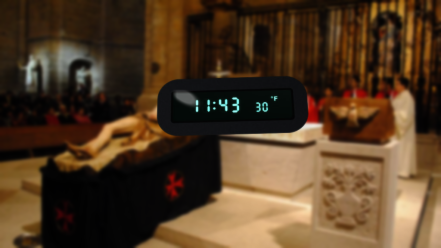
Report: 11:43
